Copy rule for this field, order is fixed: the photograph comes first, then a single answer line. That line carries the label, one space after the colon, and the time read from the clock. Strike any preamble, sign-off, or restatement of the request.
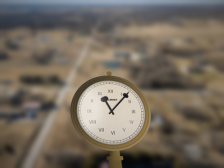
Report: 11:07
